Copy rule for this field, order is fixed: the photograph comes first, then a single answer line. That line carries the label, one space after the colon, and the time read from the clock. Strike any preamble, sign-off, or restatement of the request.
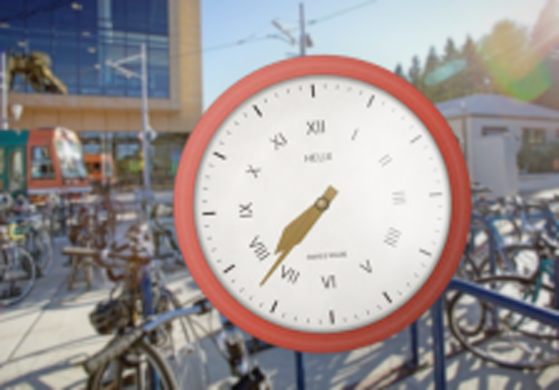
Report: 7:37
